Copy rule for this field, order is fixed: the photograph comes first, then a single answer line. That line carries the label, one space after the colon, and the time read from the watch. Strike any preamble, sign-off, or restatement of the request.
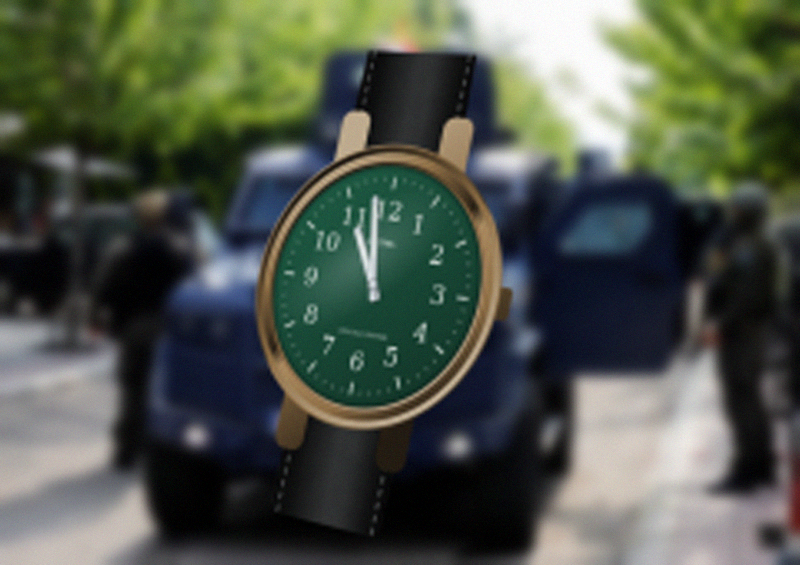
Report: 10:58
